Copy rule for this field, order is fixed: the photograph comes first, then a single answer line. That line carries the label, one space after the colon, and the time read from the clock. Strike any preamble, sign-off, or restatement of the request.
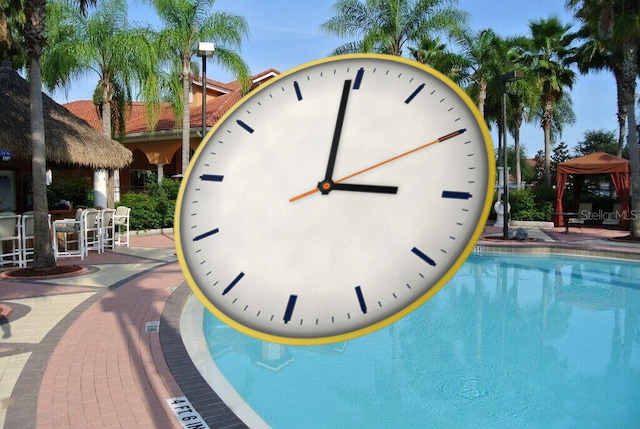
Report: 2:59:10
